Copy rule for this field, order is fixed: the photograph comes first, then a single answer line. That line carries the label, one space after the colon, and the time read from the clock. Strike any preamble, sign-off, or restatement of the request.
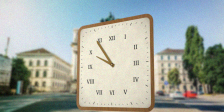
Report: 9:54
